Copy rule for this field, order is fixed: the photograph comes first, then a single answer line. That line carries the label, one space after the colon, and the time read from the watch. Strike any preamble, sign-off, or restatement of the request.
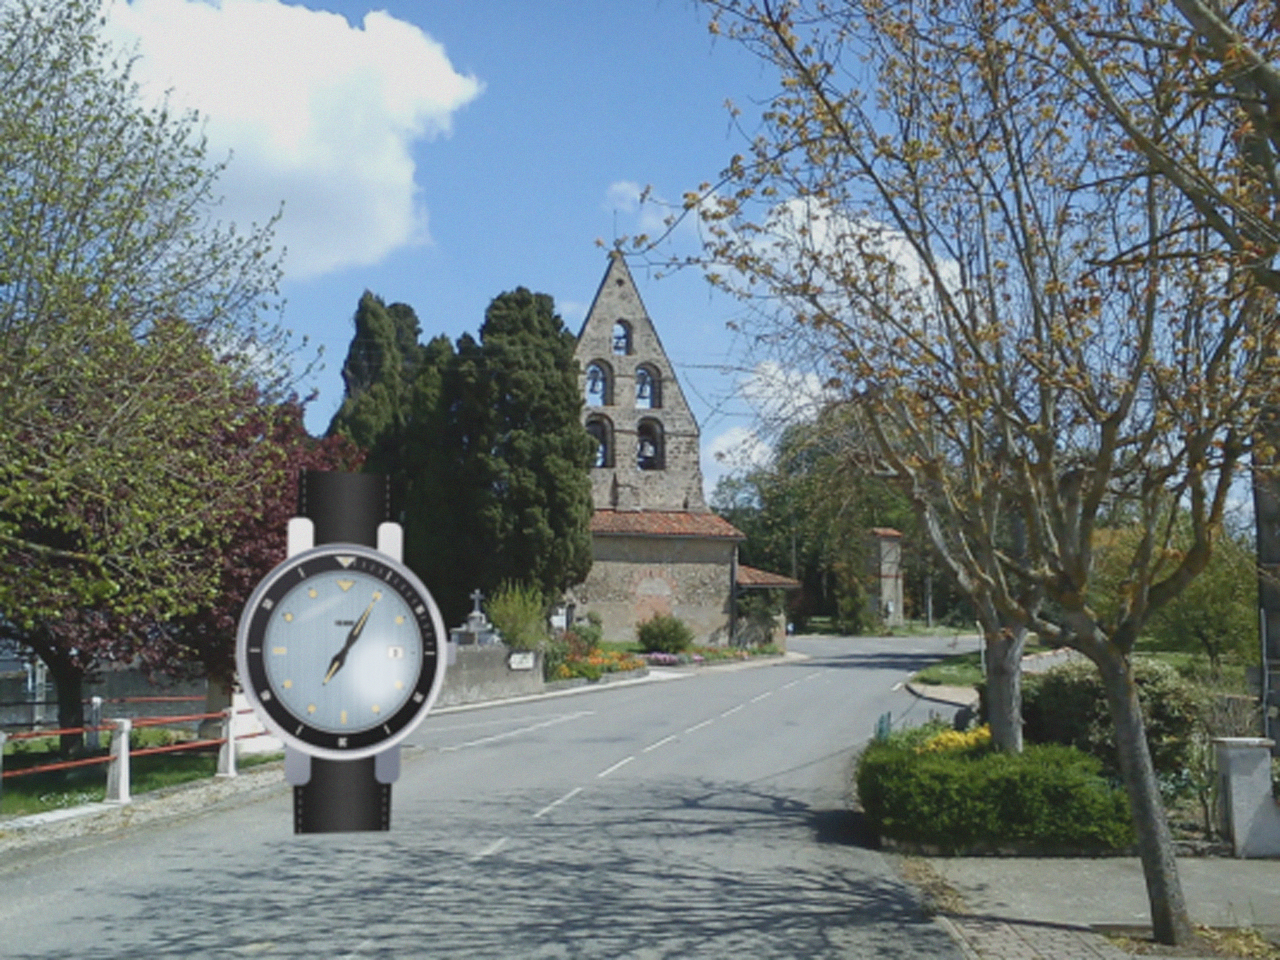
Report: 7:05
